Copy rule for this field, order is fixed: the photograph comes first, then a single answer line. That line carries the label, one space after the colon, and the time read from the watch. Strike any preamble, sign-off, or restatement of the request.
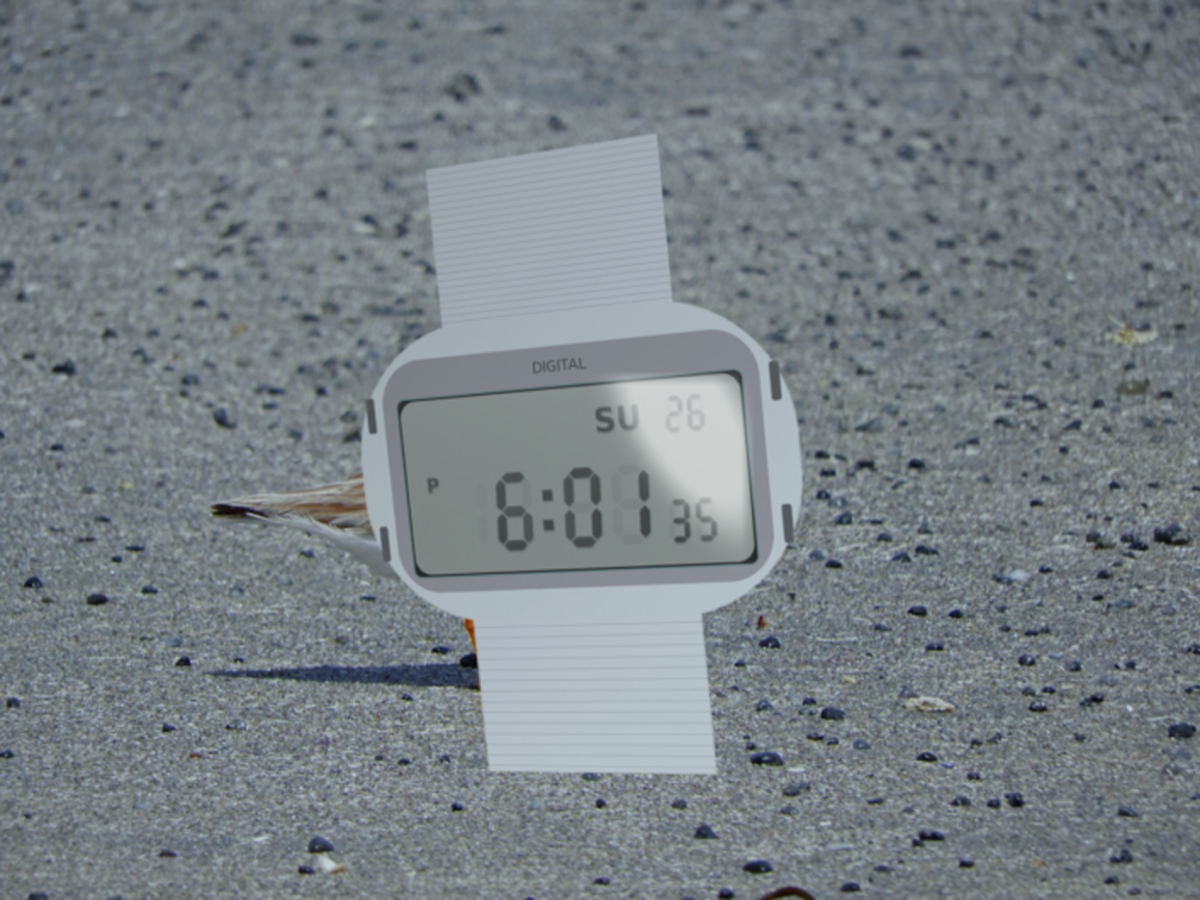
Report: 6:01:35
